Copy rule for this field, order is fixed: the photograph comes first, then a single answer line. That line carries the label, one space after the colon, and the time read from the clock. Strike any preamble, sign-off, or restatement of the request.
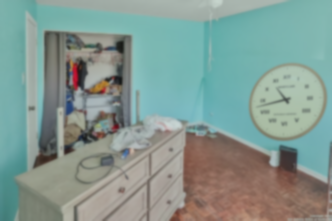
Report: 10:43
